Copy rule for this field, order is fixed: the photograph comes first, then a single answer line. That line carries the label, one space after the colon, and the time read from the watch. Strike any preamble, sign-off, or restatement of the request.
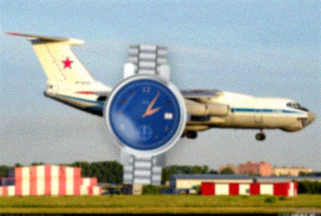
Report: 2:05
